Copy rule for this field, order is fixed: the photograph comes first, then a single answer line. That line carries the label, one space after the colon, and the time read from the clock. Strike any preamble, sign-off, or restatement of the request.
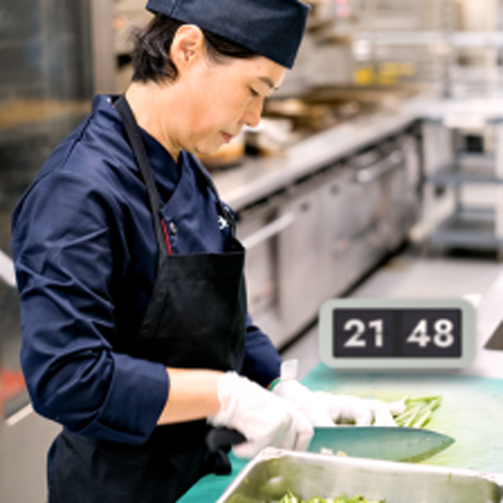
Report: 21:48
